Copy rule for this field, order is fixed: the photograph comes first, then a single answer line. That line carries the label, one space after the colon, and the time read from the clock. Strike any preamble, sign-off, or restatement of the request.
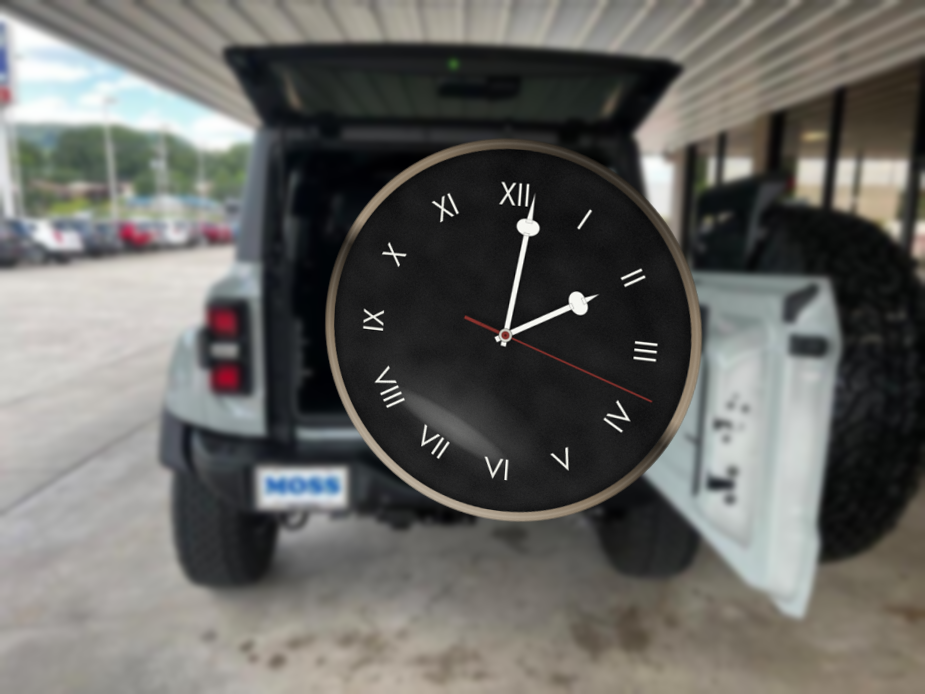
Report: 2:01:18
